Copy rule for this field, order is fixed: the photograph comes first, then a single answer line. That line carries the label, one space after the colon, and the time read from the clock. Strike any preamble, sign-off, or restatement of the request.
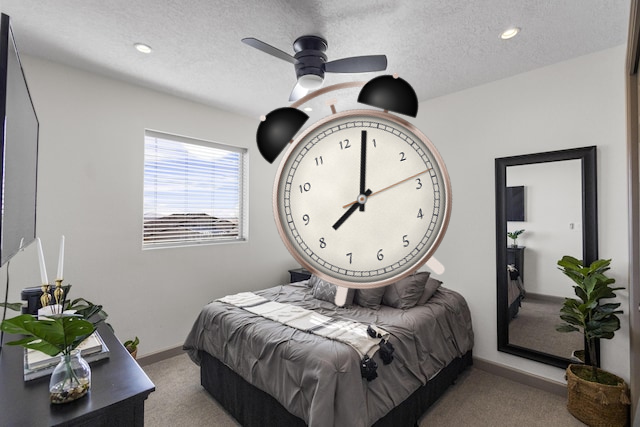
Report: 8:03:14
